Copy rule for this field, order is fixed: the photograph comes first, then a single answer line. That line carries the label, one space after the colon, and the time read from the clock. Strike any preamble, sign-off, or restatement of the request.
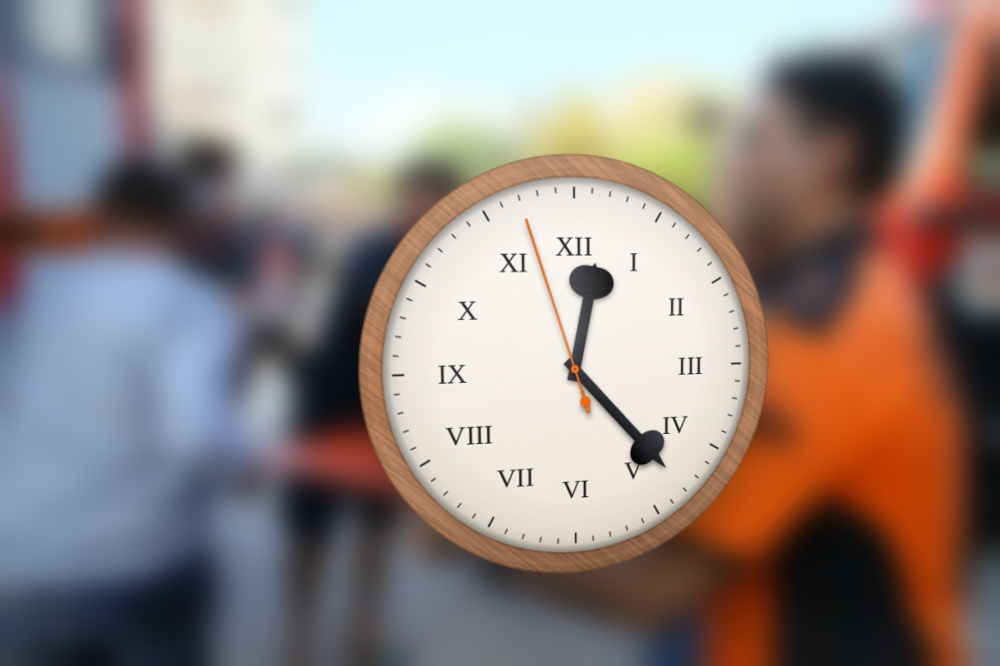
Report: 12:22:57
